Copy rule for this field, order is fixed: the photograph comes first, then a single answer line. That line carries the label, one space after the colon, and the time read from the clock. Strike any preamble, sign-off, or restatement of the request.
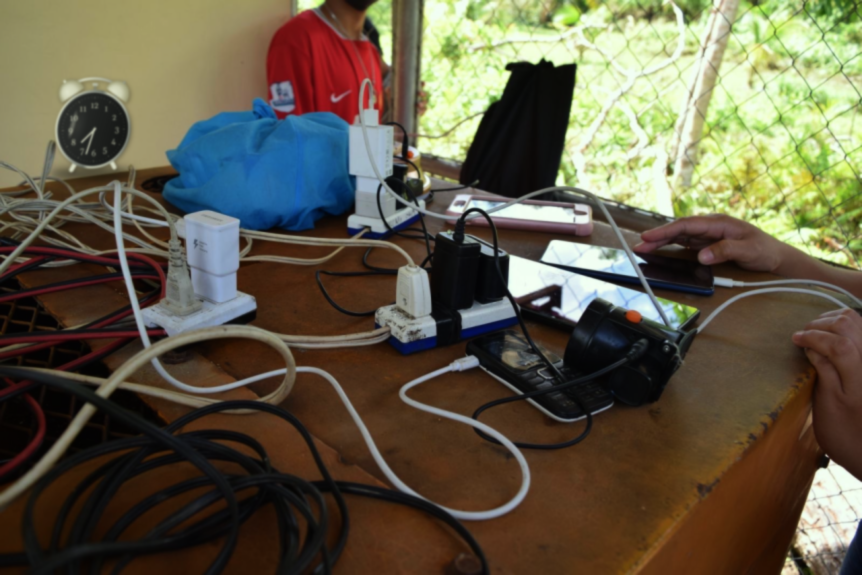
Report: 7:33
